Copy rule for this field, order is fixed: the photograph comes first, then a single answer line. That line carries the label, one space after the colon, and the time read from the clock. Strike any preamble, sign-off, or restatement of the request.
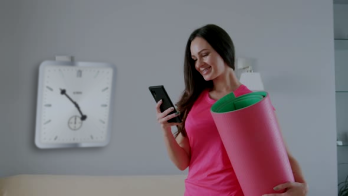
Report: 4:52
